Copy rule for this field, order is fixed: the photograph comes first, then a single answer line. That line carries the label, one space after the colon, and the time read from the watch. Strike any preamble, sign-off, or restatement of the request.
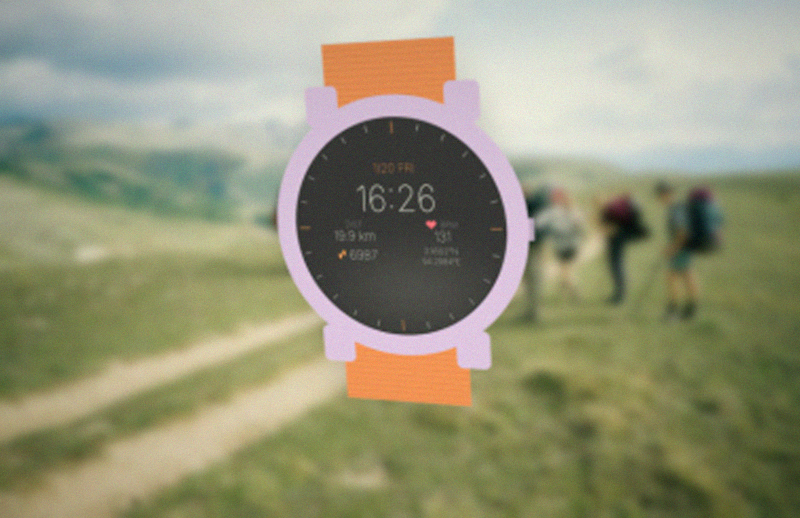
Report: 16:26
